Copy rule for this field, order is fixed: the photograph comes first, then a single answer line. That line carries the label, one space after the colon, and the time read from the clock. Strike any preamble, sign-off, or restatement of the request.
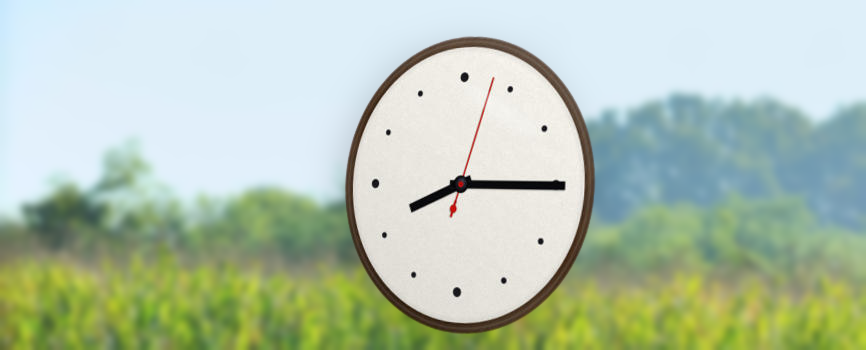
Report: 8:15:03
